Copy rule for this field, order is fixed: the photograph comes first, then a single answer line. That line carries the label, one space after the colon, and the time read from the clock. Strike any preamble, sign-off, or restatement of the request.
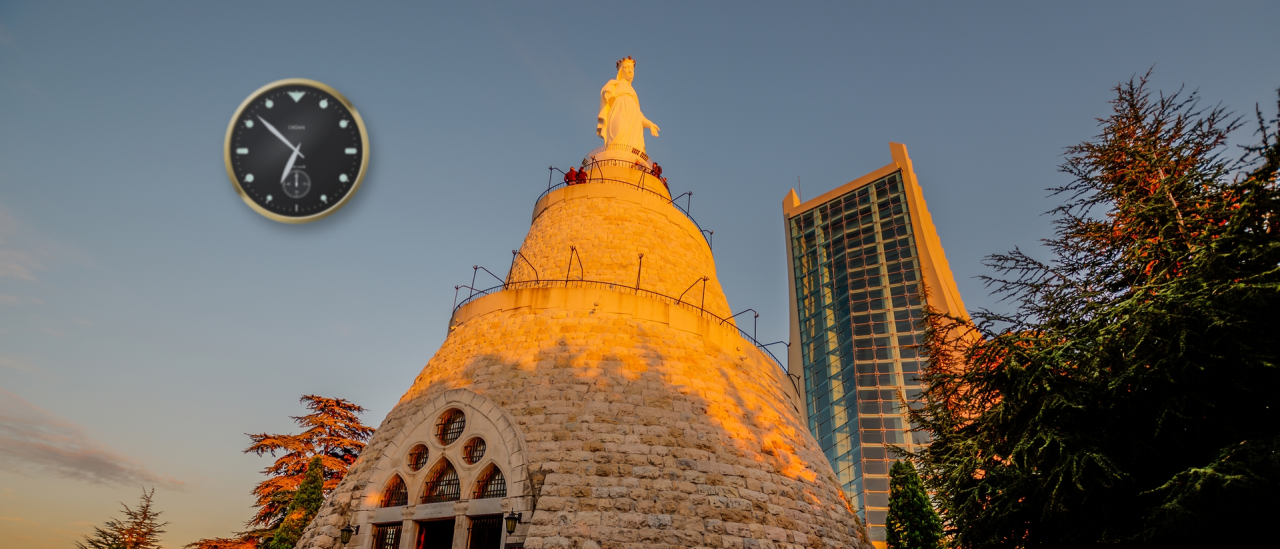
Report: 6:52
